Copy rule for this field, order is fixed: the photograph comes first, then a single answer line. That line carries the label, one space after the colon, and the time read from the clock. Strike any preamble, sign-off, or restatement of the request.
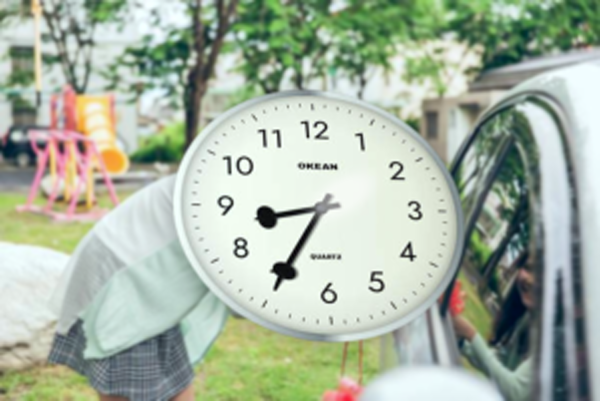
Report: 8:35
